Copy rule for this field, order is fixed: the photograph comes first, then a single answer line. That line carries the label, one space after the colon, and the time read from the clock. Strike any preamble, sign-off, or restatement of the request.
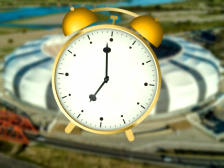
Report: 6:59
